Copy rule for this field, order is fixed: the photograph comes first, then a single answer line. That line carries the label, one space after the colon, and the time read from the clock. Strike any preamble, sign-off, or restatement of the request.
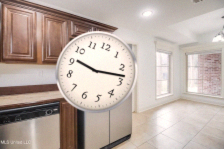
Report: 9:13
